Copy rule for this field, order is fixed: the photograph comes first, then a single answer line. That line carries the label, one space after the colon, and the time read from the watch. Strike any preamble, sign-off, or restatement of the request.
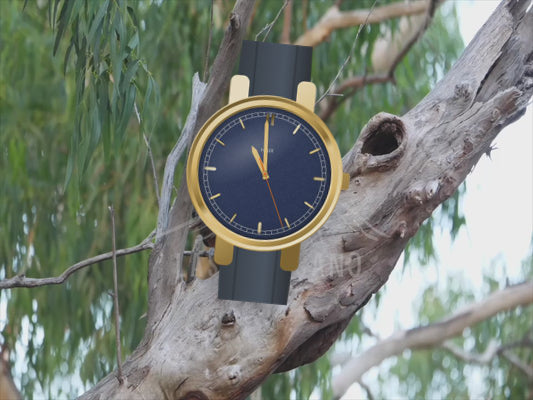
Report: 10:59:26
